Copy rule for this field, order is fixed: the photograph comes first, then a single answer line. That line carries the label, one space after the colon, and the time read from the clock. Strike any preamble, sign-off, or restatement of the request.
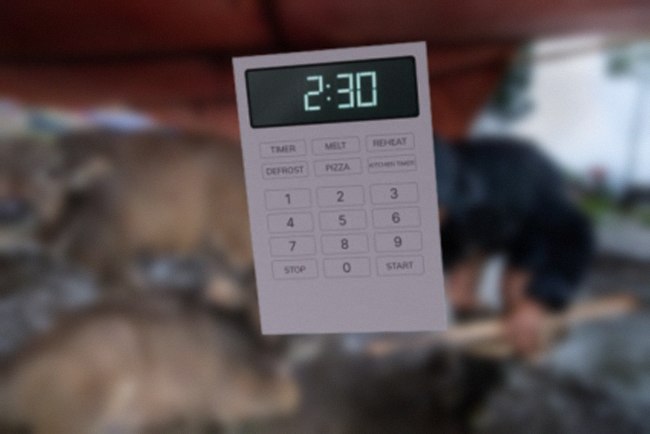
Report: 2:30
